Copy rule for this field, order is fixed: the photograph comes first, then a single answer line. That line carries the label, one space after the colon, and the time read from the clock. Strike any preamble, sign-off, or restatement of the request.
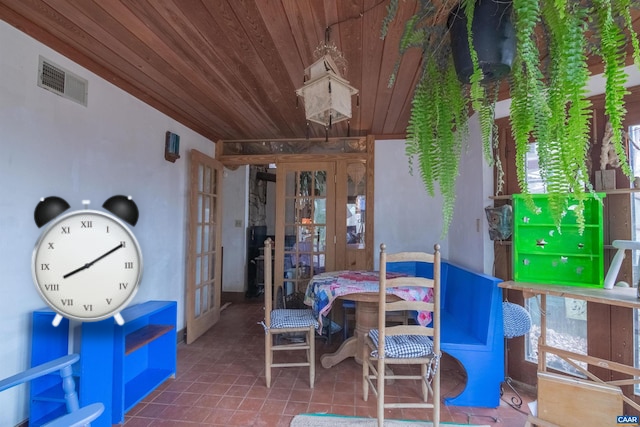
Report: 8:10
